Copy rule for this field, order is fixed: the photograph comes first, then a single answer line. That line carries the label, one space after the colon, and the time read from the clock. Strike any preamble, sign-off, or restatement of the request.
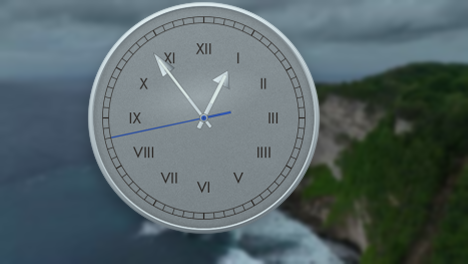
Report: 12:53:43
